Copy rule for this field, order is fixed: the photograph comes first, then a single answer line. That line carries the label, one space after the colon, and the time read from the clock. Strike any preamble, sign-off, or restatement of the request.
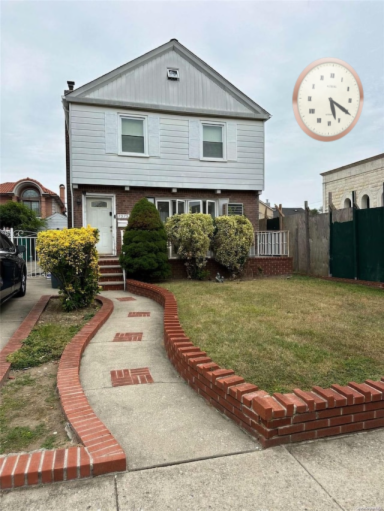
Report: 5:20
